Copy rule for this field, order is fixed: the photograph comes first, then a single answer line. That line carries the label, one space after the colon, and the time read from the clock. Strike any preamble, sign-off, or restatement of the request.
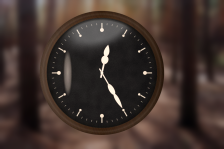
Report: 12:25
